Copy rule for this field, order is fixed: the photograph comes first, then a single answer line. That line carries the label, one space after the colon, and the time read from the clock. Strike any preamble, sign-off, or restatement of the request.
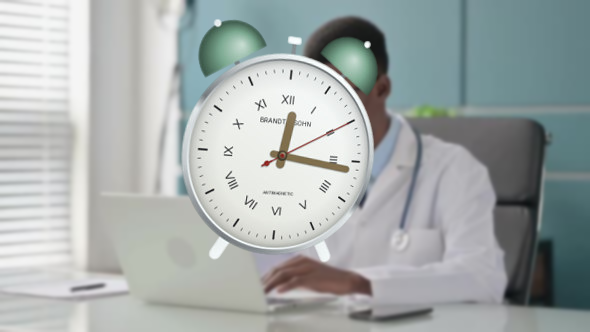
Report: 12:16:10
